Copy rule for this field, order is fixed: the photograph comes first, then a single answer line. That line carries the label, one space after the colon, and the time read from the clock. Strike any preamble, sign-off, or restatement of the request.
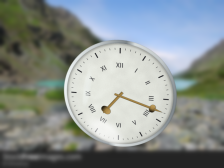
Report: 7:18
